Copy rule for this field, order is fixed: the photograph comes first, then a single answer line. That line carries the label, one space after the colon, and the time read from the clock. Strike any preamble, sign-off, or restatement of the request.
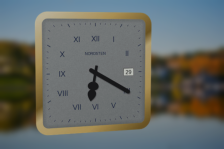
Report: 6:20
